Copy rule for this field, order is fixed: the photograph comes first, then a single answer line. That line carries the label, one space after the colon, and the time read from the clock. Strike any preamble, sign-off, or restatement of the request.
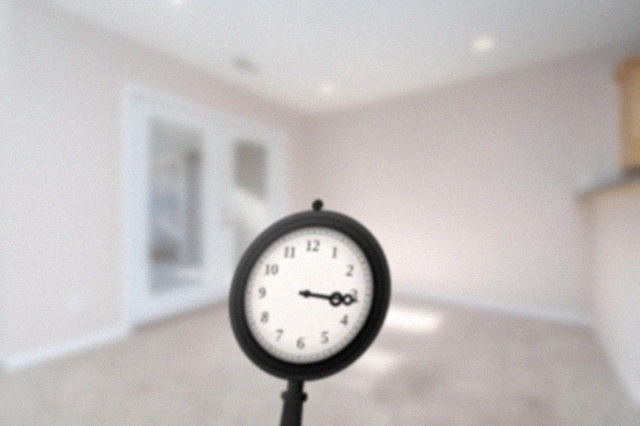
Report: 3:16
